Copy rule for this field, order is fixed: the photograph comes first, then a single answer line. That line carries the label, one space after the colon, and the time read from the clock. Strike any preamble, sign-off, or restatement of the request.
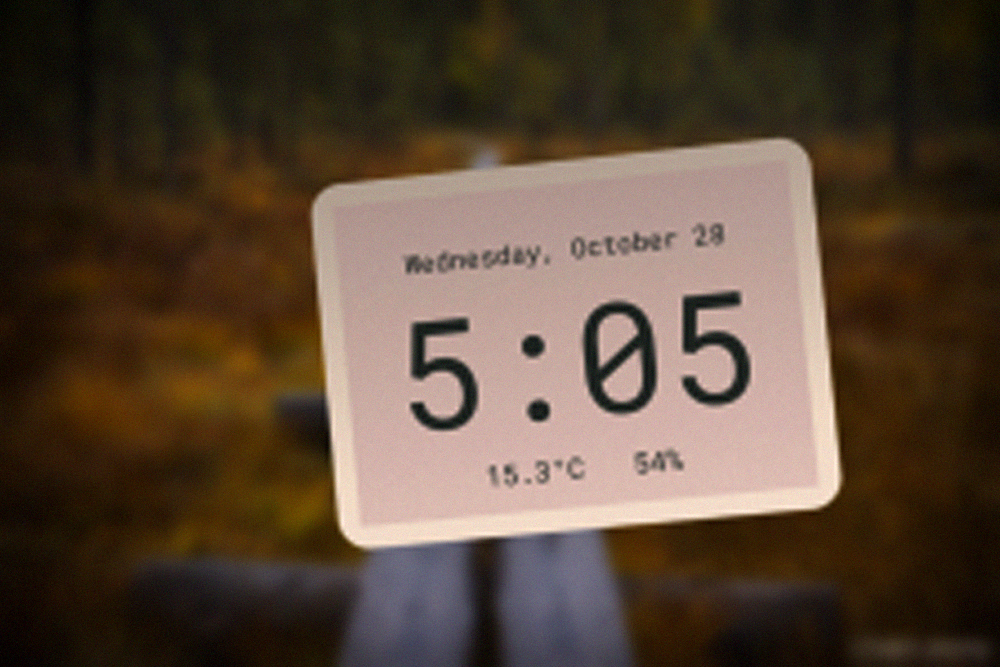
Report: 5:05
